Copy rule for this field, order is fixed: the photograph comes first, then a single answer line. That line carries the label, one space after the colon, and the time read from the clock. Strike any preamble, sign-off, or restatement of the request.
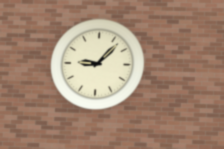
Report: 9:07
